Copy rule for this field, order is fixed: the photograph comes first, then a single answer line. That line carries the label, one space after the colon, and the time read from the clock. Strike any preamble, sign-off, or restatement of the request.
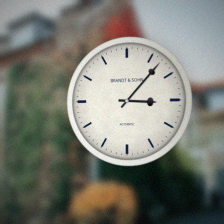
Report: 3:07
